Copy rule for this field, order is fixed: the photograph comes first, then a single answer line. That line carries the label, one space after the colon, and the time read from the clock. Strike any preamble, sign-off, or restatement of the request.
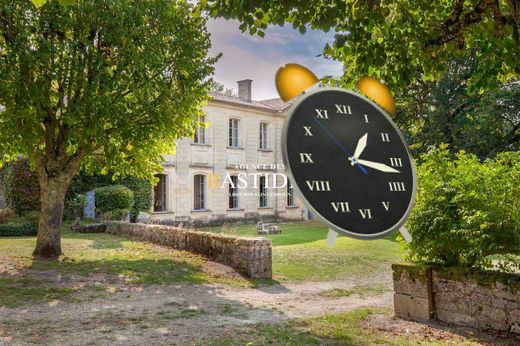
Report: 1:16:53
